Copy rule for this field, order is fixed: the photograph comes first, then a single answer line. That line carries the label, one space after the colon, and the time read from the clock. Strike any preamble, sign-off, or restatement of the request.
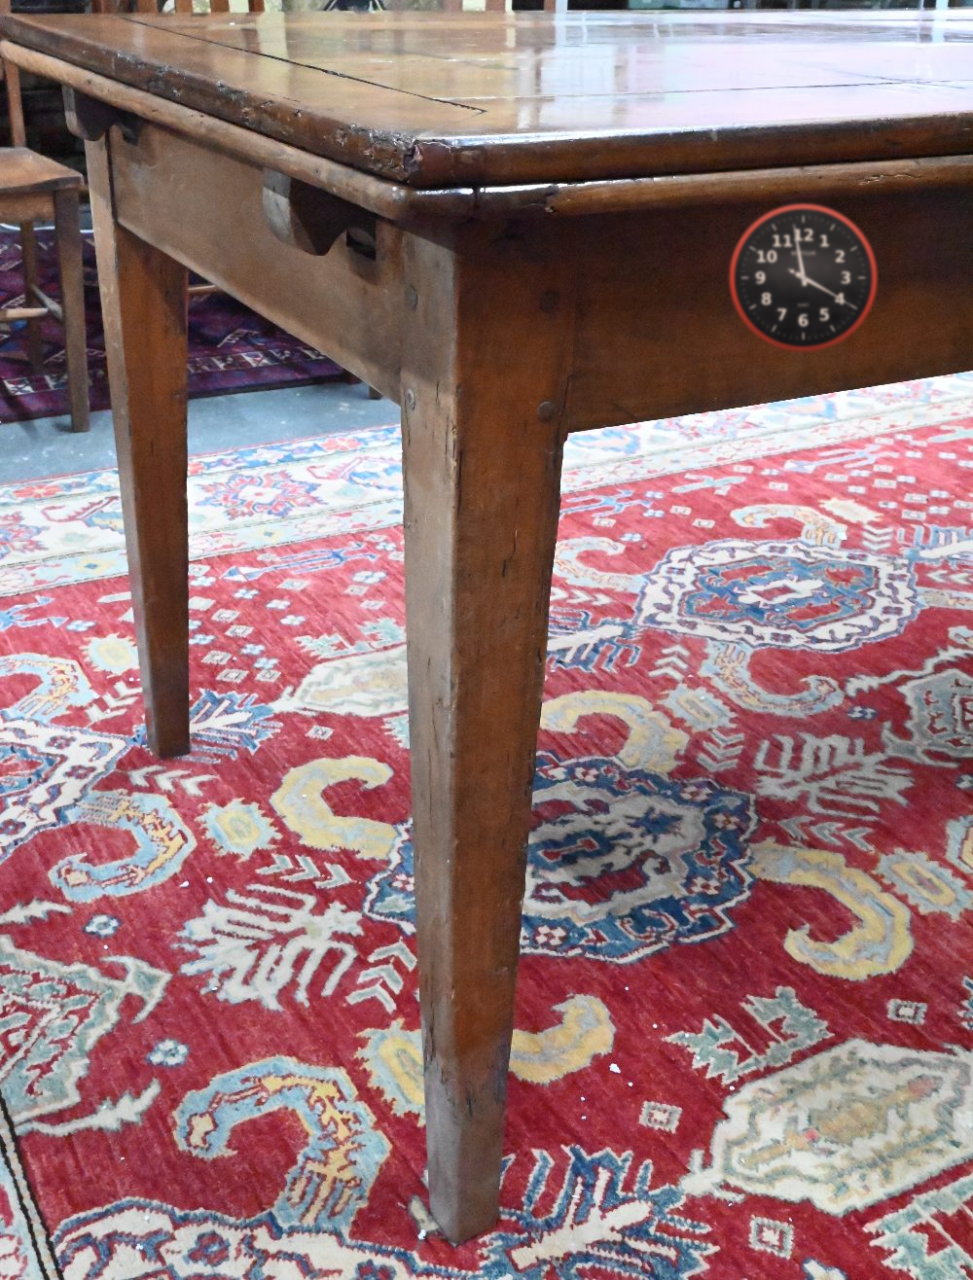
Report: 3:58:20
